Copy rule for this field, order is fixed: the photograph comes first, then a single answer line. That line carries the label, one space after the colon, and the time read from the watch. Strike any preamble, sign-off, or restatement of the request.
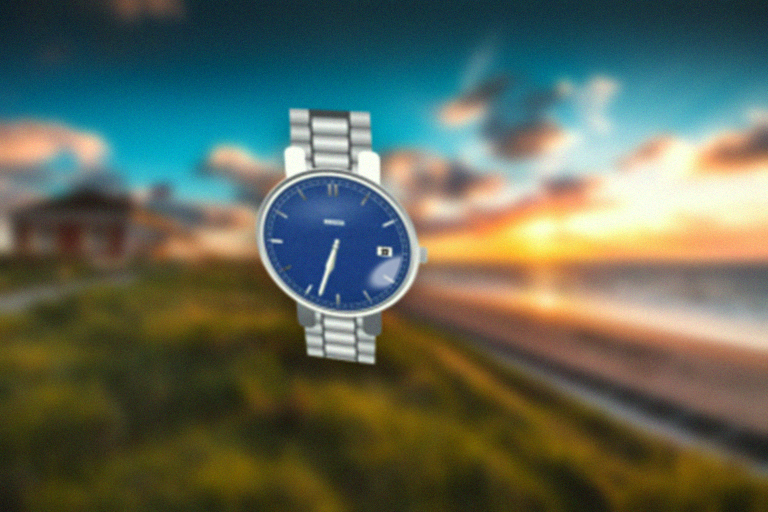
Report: 6:33
